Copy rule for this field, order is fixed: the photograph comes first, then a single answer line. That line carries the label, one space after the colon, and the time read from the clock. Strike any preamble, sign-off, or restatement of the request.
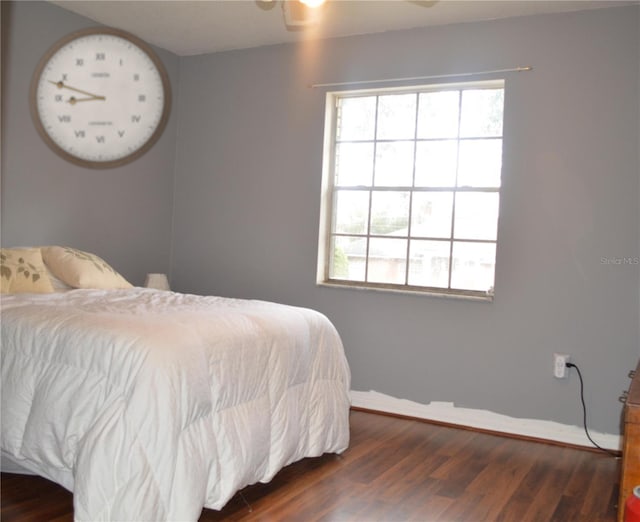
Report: 8:48
